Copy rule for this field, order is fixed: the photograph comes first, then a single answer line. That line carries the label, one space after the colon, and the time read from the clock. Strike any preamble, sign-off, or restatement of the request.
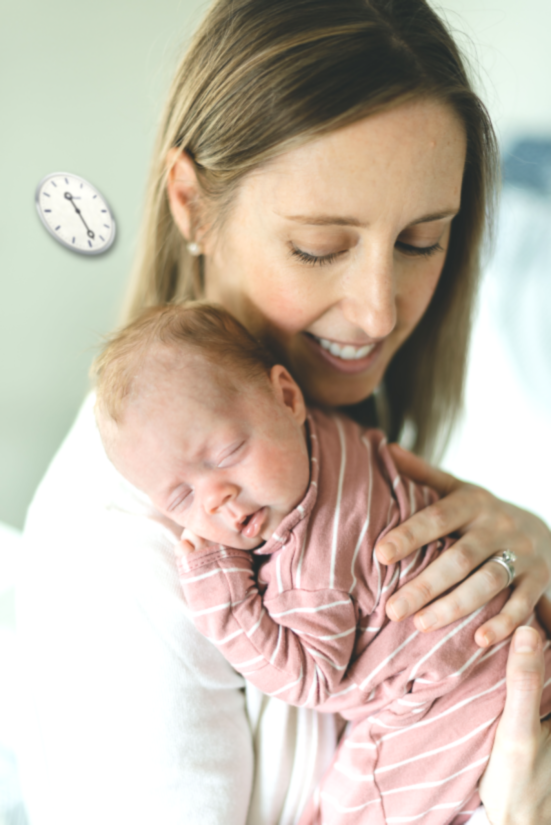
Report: 11:28
